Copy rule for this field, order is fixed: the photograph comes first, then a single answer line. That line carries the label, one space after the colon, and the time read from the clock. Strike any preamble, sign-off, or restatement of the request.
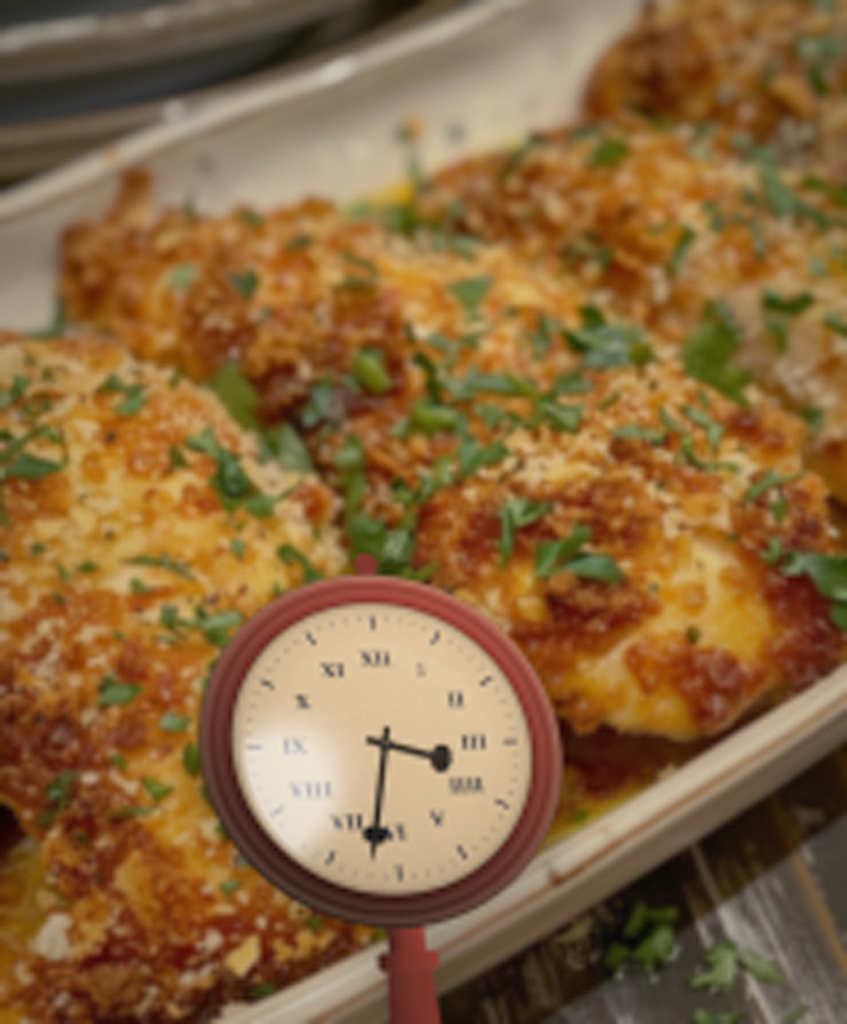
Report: 3:32
